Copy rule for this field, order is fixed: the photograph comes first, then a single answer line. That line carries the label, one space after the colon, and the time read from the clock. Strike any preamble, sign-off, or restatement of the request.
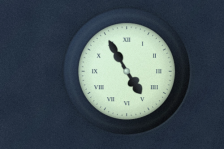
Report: 4:55
